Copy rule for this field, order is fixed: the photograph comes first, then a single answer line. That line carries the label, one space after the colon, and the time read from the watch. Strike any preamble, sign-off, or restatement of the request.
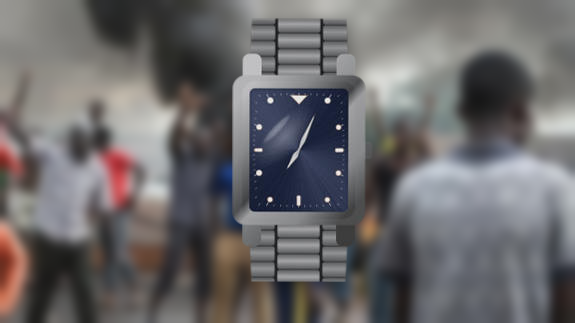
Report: 7:04
